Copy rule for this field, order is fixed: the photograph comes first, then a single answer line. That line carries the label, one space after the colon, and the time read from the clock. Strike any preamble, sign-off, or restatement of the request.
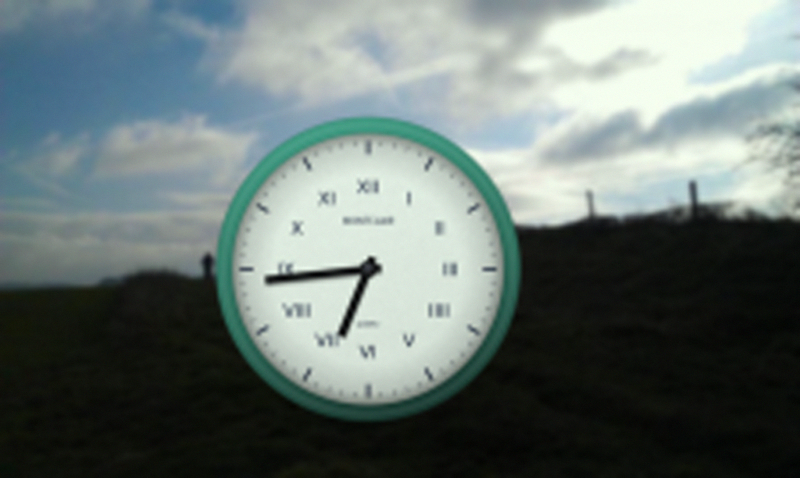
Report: 6:44
